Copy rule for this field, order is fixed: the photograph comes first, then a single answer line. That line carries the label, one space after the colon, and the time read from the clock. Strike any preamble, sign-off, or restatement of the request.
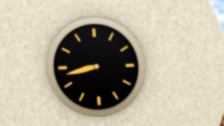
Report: 8:43
